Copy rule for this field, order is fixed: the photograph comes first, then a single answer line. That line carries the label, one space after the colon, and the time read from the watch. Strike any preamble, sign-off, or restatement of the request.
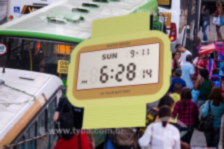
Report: 6:28:14
